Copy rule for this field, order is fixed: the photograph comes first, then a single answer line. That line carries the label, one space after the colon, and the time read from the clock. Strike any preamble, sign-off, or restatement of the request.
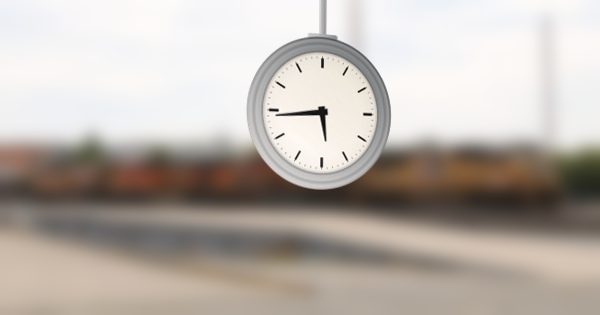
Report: 5:44
